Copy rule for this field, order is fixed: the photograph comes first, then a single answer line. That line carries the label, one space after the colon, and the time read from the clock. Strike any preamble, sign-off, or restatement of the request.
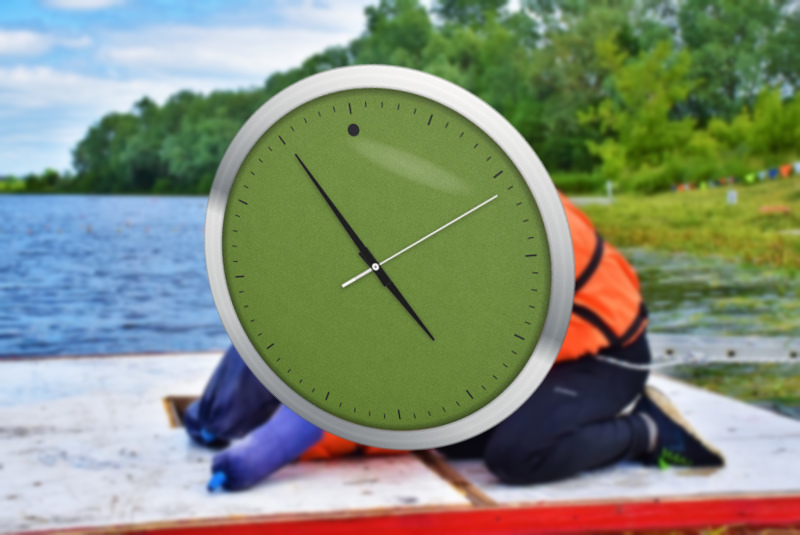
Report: 4:55:11
